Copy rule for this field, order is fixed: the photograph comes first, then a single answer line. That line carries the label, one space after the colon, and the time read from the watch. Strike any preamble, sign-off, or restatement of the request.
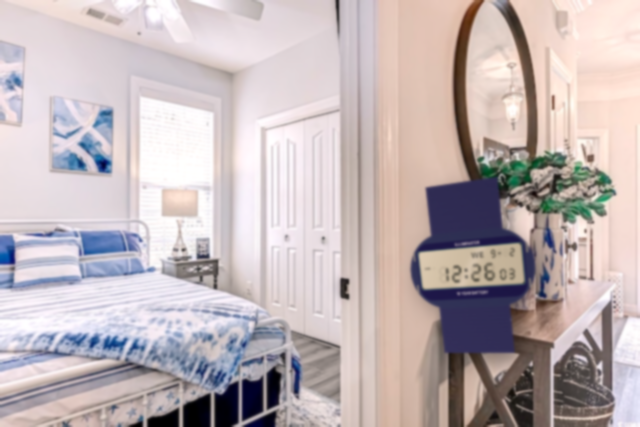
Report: 12:26
